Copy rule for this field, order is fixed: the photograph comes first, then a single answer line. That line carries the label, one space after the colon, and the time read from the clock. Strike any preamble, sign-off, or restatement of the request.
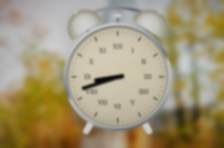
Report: 8:42
